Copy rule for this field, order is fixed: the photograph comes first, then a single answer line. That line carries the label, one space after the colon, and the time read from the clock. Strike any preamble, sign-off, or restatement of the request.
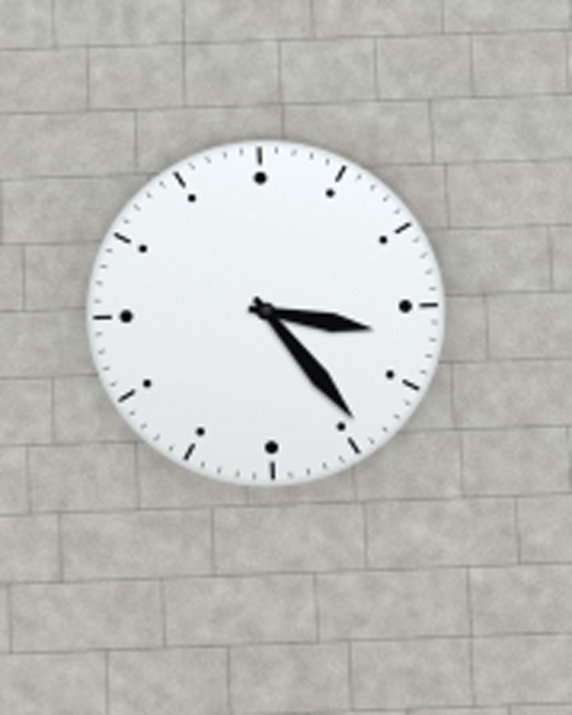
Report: 3:24
